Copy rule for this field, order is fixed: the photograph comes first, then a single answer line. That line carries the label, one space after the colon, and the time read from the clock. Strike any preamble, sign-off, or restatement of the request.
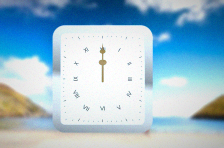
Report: 12:00
